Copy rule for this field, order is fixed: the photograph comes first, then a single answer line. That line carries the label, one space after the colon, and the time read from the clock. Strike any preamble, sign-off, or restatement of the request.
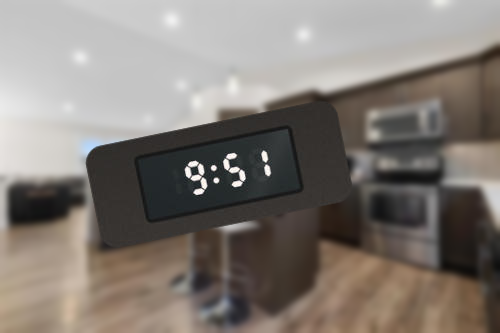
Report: 9:51
